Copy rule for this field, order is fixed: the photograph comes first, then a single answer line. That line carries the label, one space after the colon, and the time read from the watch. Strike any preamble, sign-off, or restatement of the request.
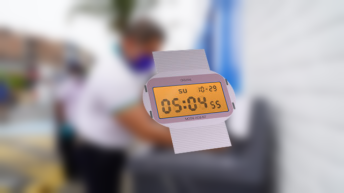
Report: 5:04:55
